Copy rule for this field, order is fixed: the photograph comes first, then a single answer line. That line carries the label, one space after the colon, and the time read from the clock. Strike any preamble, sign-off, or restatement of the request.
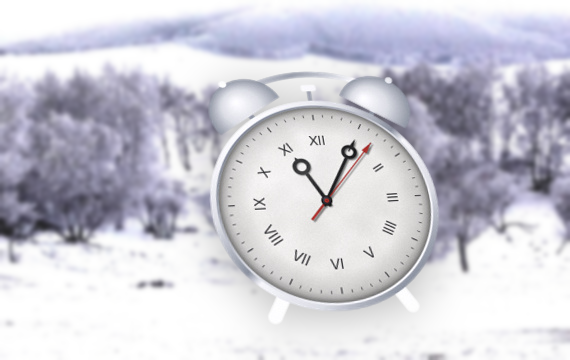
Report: 11:05:07
